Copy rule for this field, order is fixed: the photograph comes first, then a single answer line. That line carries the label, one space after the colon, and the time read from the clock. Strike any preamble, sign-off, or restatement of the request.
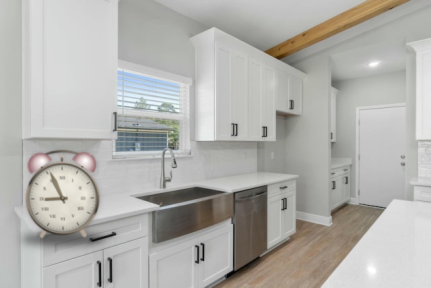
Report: 8:56
